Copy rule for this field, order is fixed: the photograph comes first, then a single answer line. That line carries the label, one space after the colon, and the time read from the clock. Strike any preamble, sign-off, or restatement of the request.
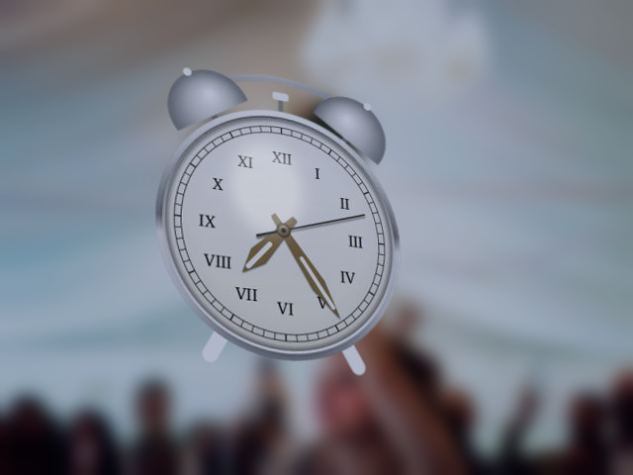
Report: 7:24:12
